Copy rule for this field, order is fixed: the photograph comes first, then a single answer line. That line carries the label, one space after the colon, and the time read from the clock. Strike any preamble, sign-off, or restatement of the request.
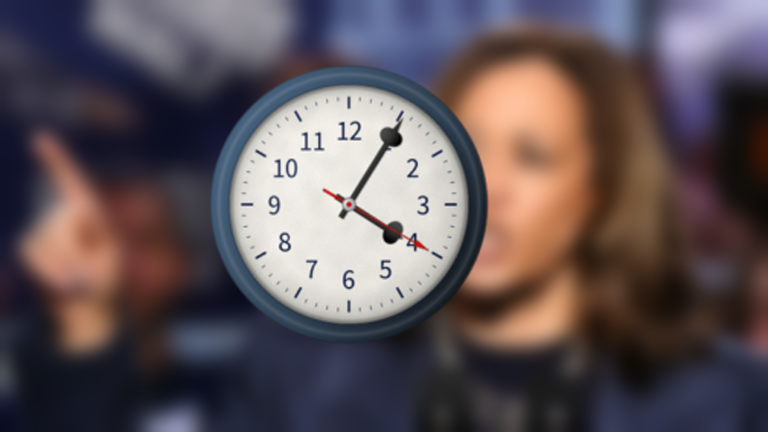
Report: 4:05:20
